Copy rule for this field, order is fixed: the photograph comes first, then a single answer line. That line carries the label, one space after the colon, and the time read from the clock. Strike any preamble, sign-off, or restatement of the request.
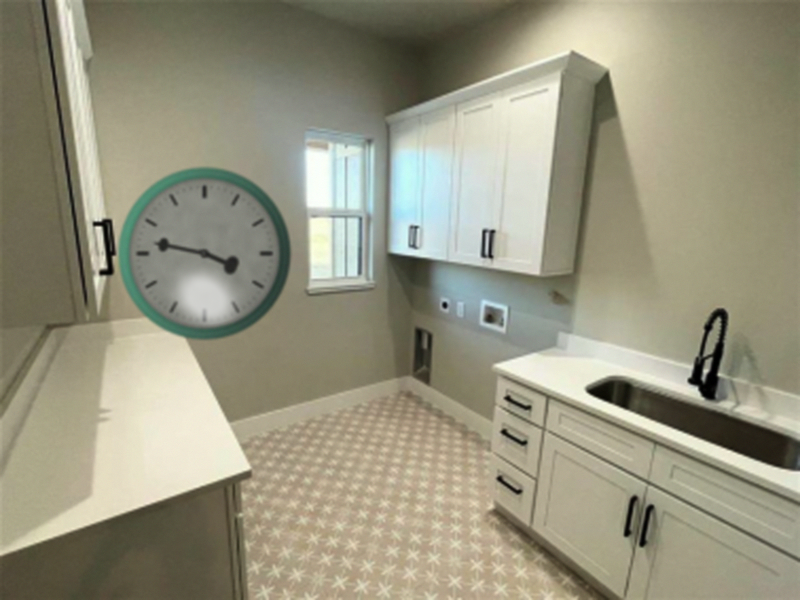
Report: 3:47
